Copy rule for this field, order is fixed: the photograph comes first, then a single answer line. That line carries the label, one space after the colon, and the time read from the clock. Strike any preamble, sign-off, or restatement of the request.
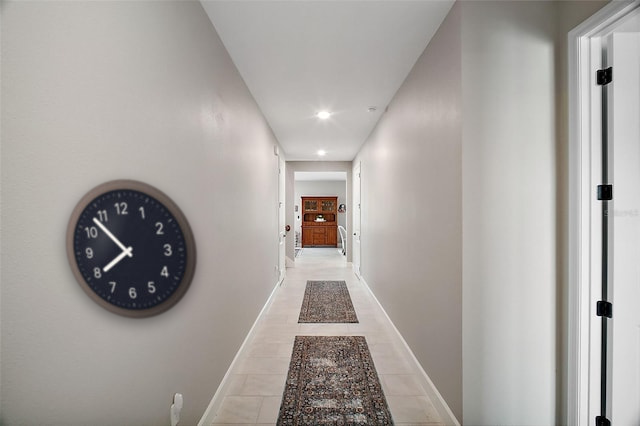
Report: 7:53
